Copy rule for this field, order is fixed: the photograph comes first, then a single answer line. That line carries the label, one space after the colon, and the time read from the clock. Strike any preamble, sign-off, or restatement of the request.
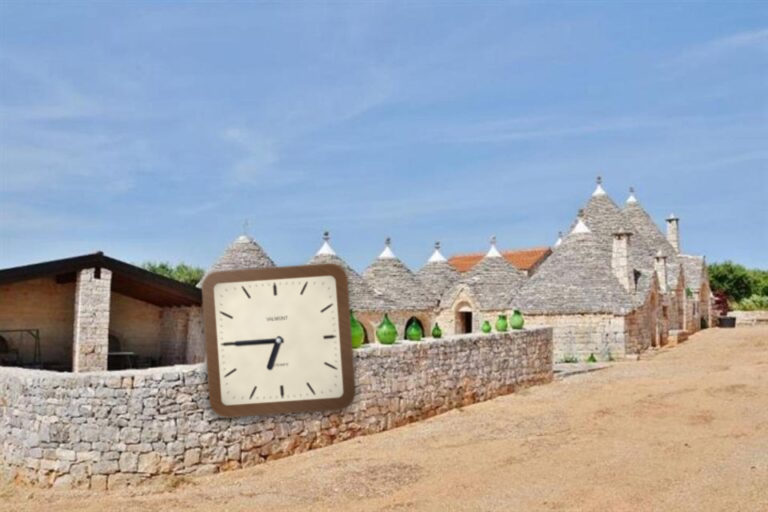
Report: 6:45
